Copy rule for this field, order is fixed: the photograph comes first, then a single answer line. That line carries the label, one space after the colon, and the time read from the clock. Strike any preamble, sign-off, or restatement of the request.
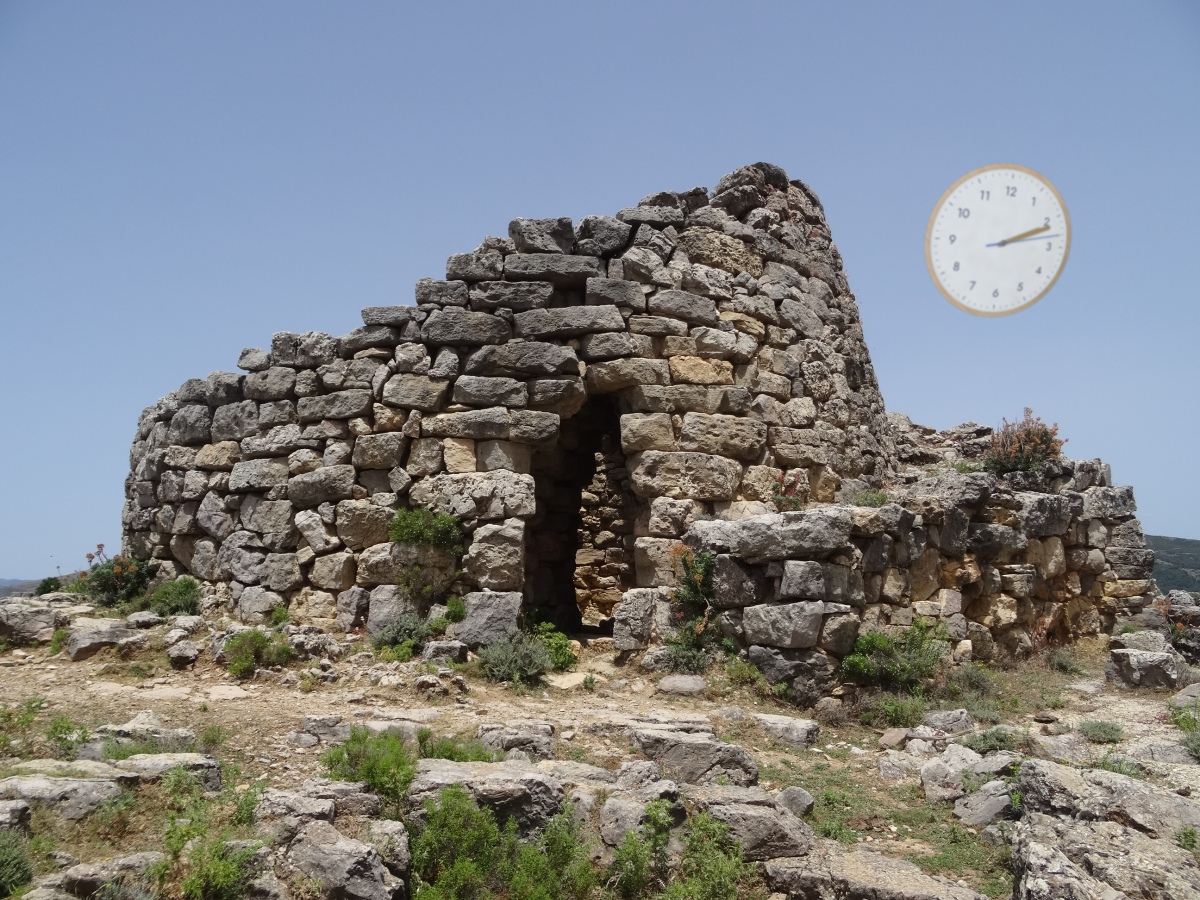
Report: 2:11:13
